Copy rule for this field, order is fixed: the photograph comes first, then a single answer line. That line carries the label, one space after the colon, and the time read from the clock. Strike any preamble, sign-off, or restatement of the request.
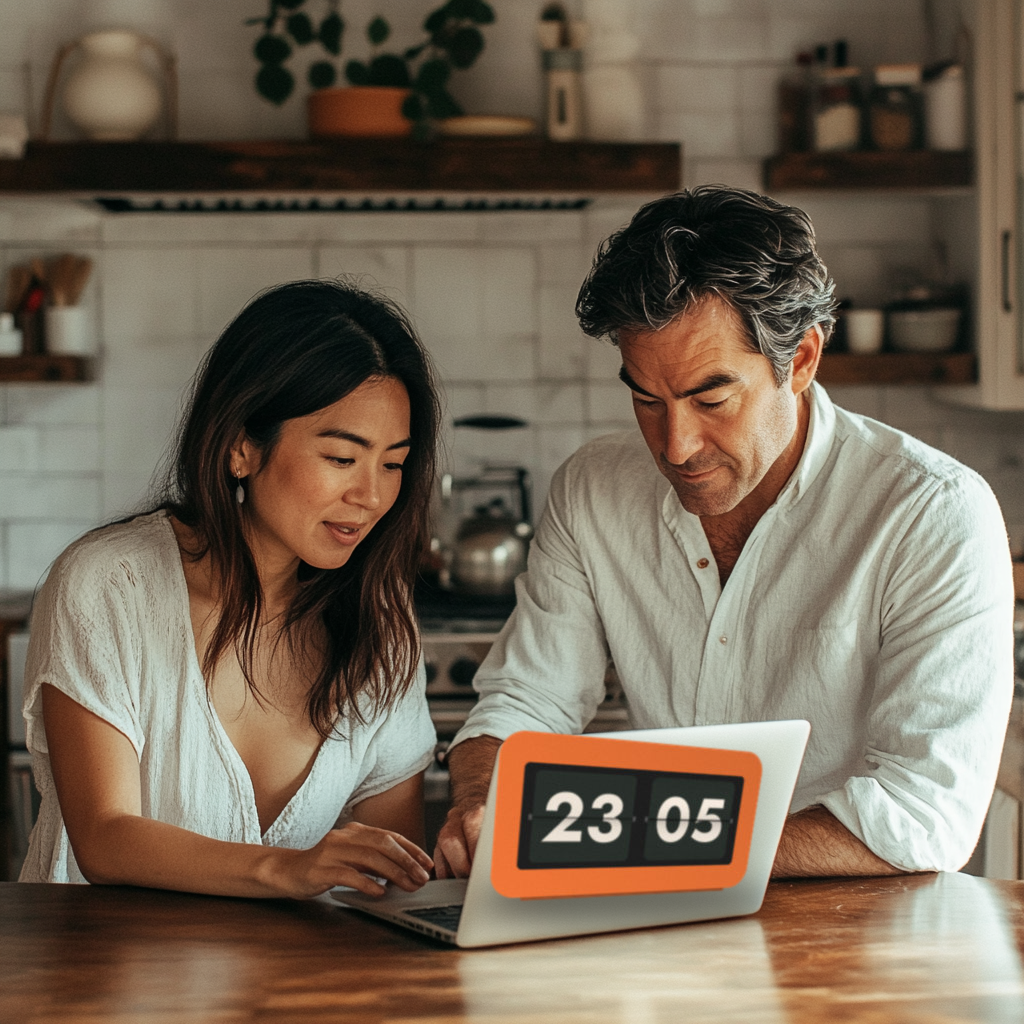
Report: 23:05
